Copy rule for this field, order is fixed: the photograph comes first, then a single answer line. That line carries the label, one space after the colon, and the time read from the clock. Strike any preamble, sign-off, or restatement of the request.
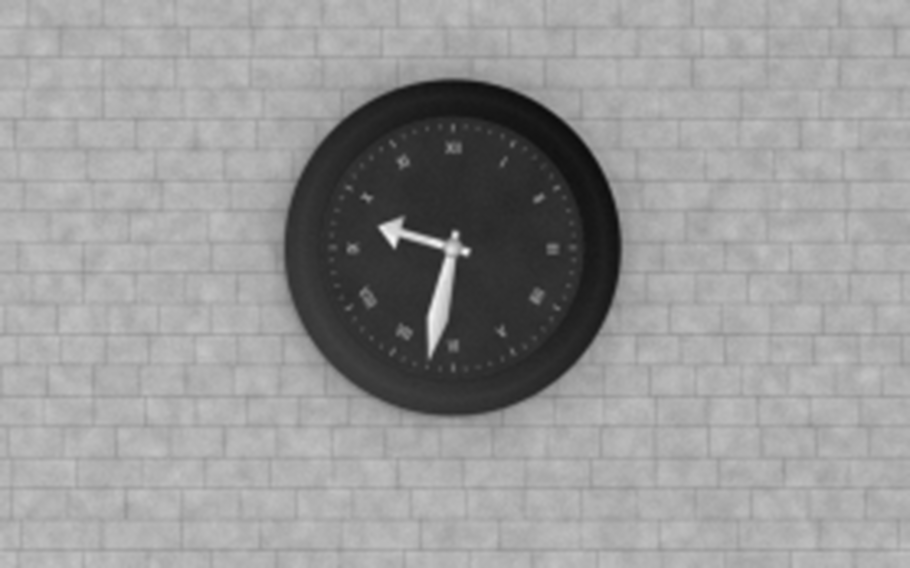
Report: 9:32
